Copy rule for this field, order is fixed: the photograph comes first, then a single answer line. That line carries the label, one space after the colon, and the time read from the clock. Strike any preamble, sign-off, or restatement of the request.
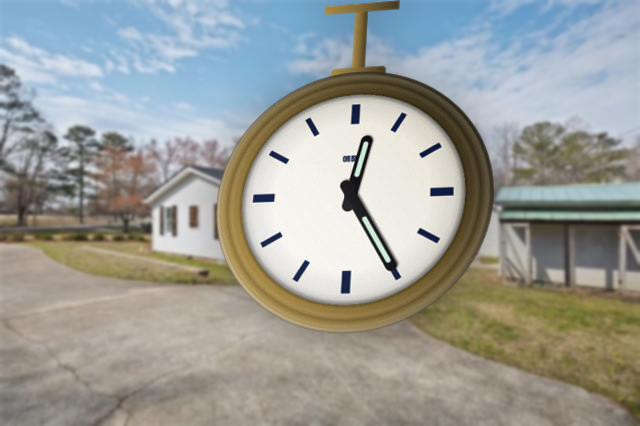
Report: 12:25
